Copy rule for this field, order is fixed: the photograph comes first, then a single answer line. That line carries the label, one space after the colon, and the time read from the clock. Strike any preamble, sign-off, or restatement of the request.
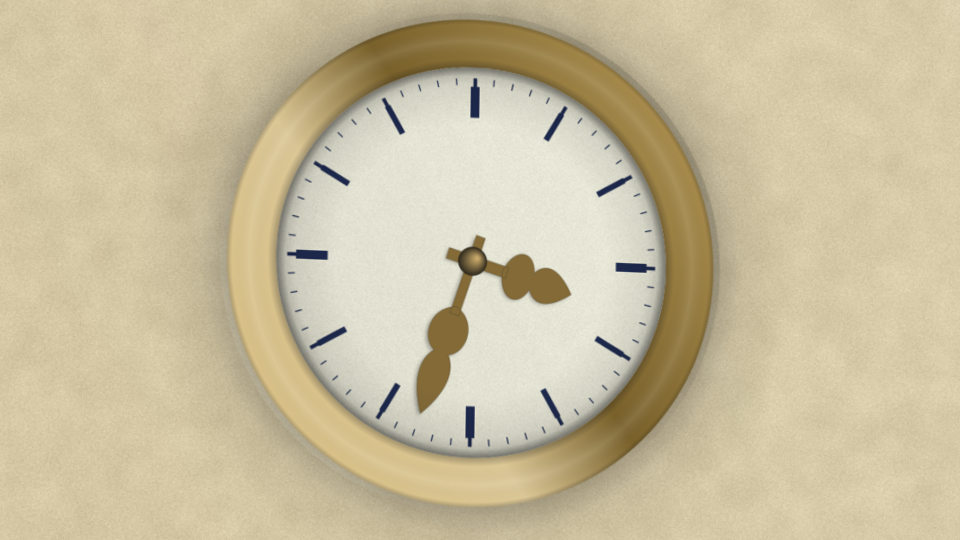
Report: 3:33
